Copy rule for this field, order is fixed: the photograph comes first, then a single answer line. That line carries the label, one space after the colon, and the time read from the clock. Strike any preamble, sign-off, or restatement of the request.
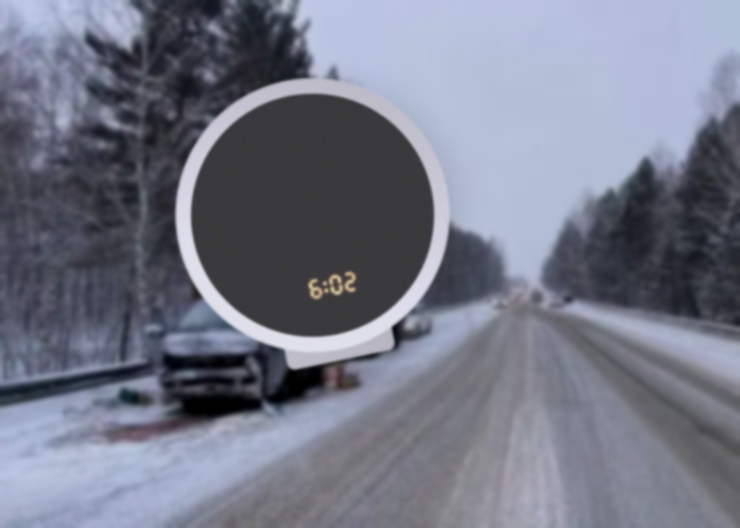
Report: 6:02
